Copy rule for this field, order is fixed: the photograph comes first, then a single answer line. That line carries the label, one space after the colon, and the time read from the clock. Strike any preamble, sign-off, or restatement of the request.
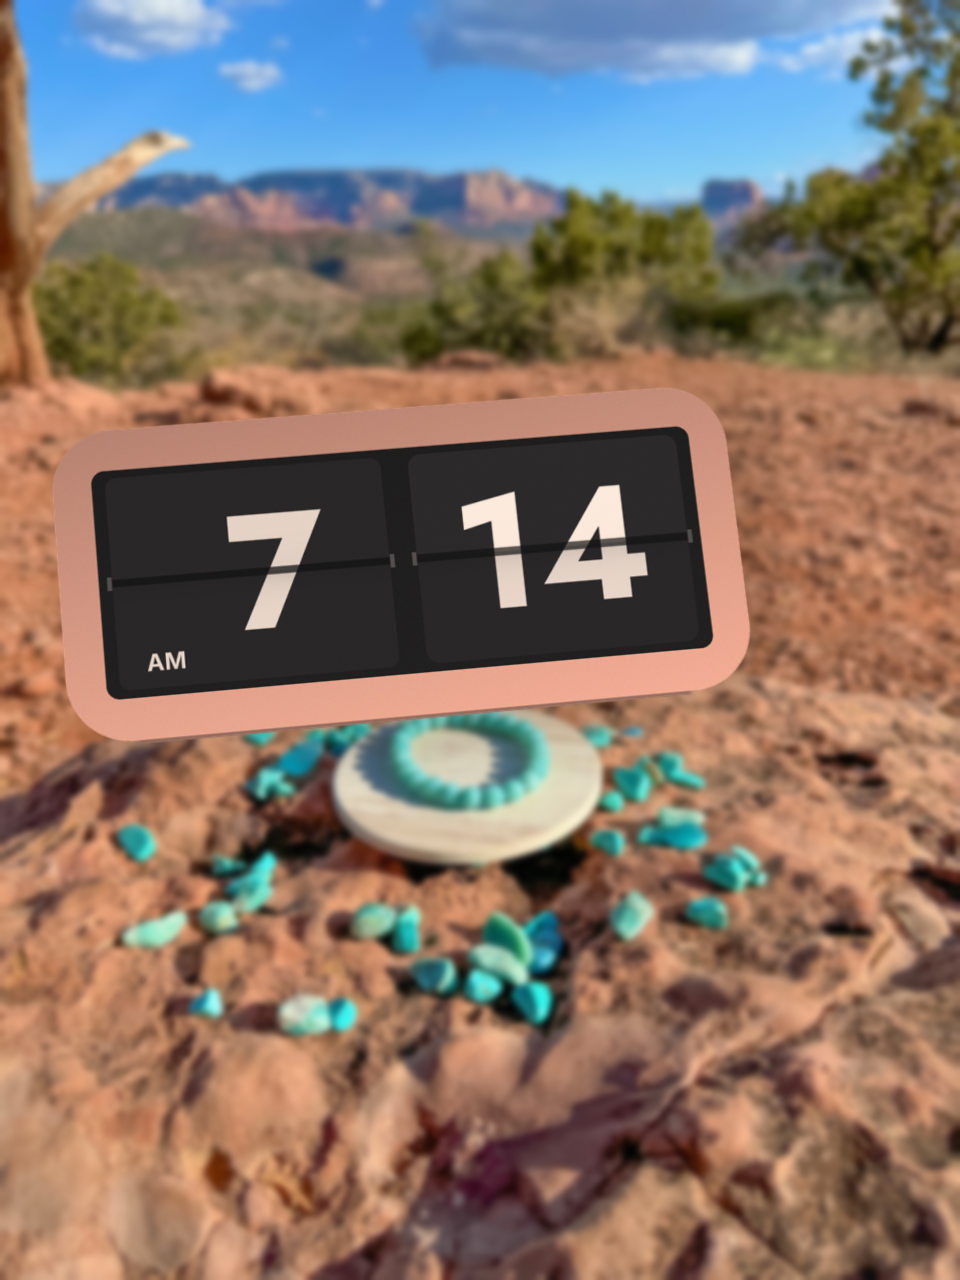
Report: 7:14
